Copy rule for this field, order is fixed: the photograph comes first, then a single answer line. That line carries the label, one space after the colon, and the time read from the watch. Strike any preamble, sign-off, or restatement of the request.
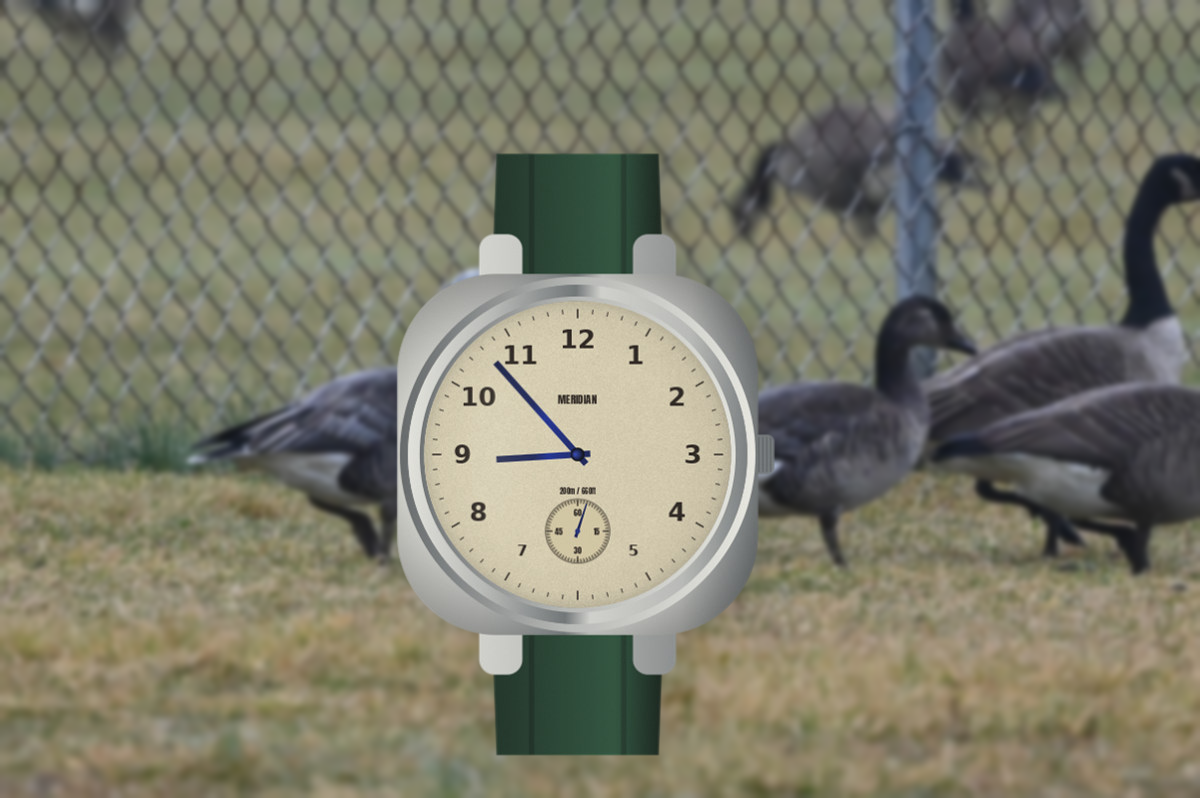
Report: 8:53:03
